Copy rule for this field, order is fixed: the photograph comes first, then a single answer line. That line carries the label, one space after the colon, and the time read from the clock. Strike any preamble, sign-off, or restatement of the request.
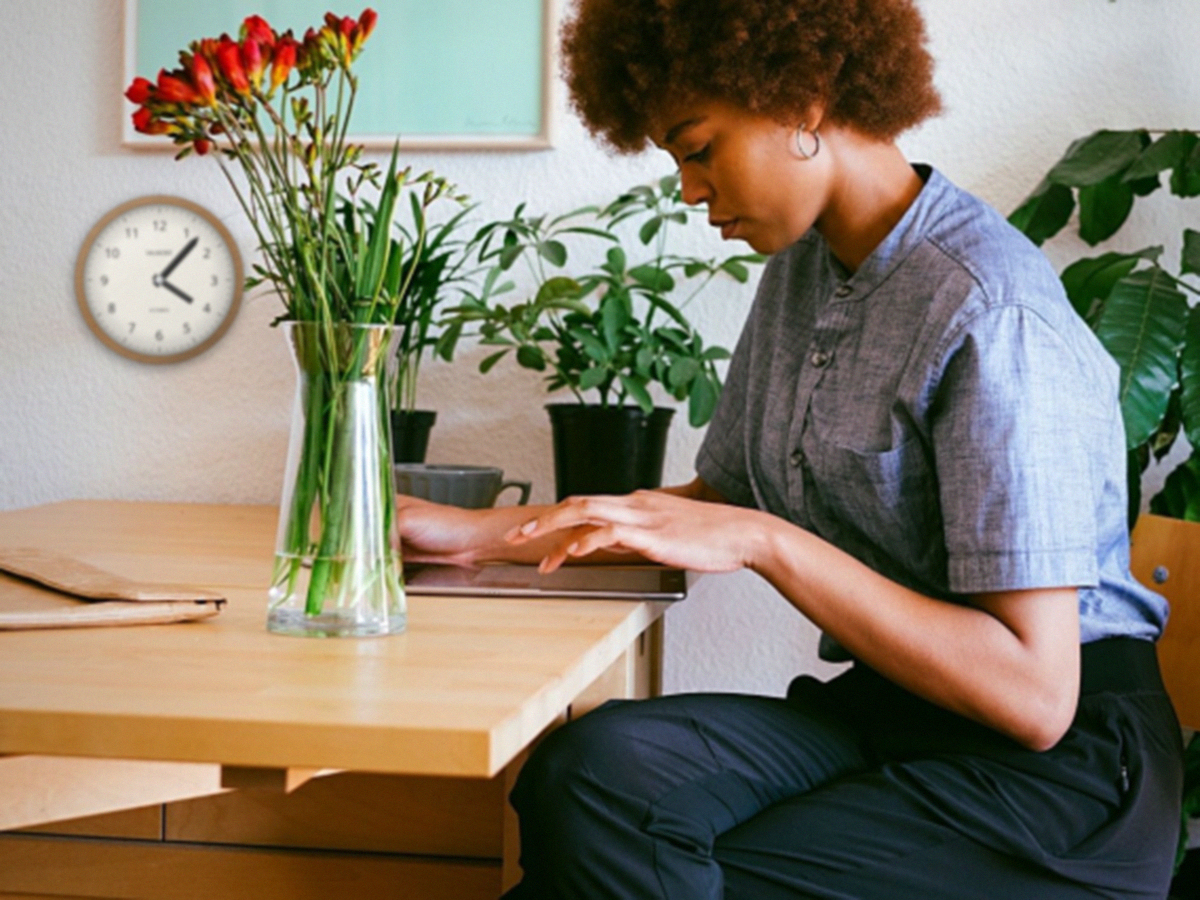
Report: 4:07
